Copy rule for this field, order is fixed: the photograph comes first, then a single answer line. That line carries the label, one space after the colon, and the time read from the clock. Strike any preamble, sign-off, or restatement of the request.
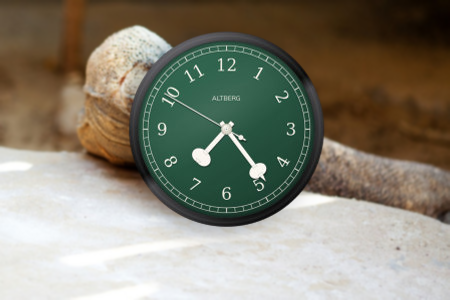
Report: 7:23:50
